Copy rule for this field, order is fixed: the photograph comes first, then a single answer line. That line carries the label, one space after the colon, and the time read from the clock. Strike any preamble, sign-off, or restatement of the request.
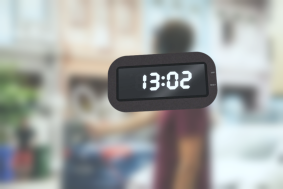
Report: 13:02
